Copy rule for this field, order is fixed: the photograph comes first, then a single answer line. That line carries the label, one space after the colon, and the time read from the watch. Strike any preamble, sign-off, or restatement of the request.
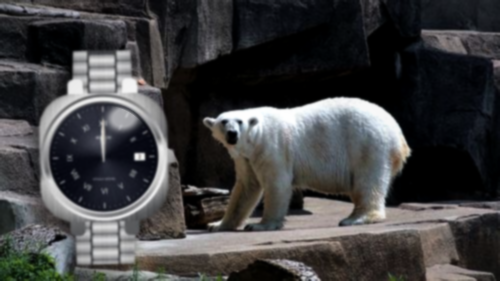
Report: 12:00
